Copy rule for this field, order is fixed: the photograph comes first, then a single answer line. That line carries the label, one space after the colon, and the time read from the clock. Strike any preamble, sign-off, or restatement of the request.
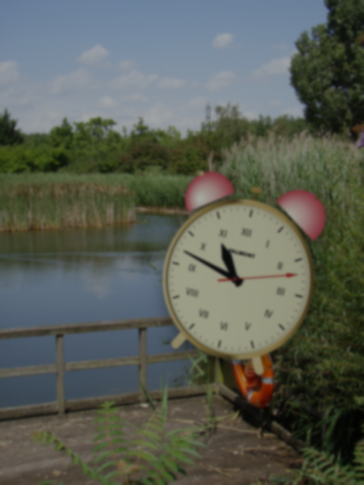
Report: 10:47:12
